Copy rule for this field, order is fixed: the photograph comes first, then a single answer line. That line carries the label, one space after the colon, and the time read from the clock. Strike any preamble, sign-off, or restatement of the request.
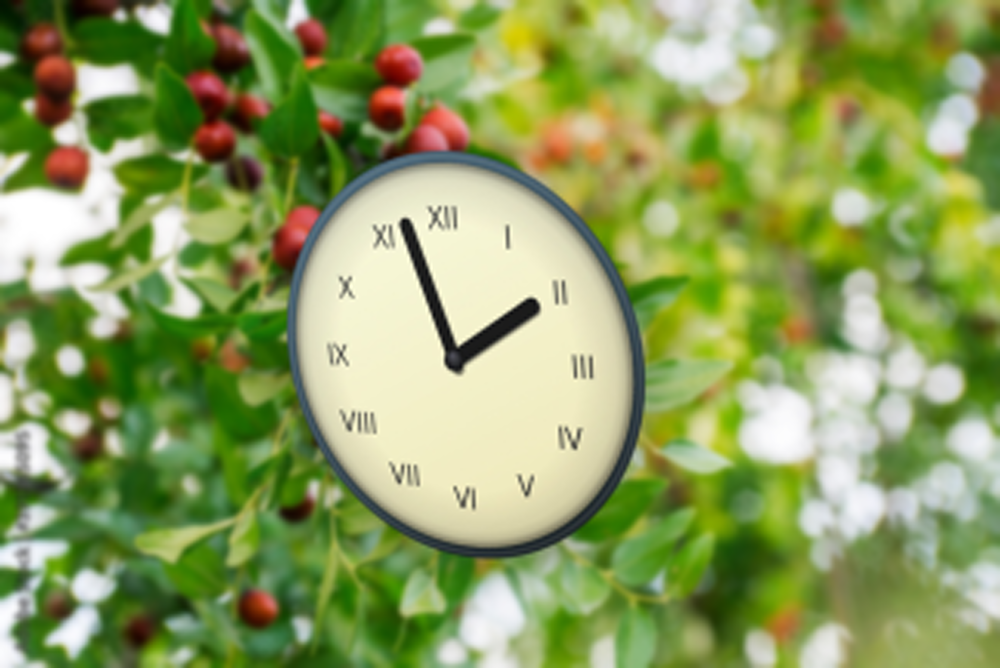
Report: 1:57
